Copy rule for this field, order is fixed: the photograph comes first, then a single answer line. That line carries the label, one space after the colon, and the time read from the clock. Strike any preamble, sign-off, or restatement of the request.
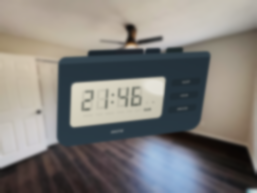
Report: 21:46
